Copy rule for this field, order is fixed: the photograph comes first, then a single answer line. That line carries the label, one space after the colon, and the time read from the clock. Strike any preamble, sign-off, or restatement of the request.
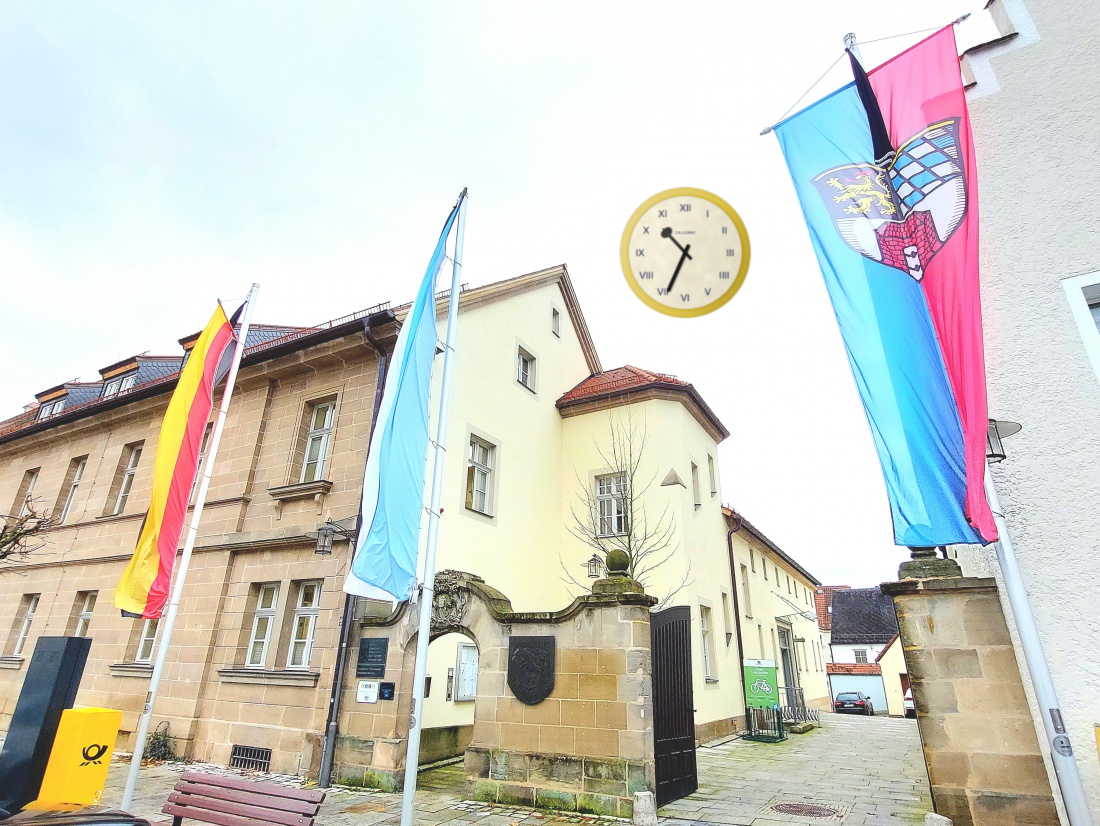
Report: 10:34
